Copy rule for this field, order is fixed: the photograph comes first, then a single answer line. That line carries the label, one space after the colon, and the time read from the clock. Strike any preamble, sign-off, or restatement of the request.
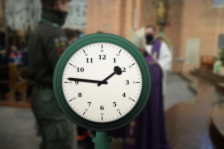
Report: 1:46
